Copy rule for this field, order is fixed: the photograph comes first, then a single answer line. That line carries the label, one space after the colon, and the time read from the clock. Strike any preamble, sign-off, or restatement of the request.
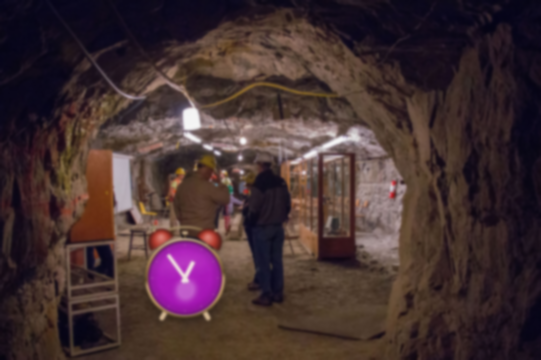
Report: 12:54
